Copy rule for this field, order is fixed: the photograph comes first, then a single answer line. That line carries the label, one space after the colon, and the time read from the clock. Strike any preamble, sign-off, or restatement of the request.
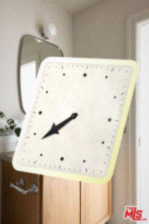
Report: 7:38
